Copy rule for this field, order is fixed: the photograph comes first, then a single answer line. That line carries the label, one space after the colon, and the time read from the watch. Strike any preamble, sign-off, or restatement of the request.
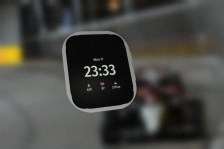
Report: 23:33
